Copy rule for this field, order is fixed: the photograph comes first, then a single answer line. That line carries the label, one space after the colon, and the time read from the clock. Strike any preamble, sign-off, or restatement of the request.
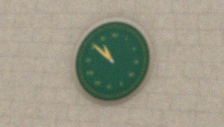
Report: 10:51
